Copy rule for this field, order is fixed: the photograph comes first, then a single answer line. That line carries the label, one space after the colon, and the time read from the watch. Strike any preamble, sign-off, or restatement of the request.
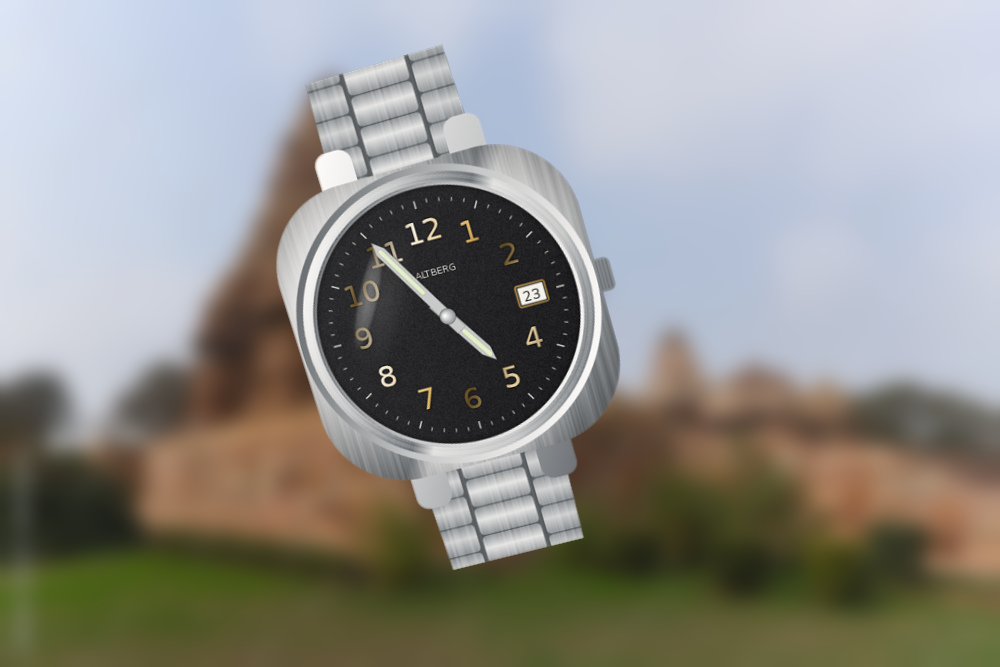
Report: 4:55
